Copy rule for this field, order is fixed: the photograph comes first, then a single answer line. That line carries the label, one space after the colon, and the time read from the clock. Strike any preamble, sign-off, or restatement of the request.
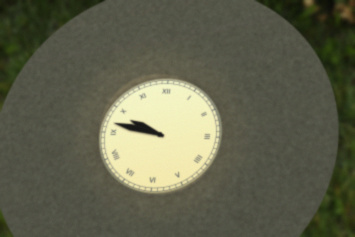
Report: 9:47
